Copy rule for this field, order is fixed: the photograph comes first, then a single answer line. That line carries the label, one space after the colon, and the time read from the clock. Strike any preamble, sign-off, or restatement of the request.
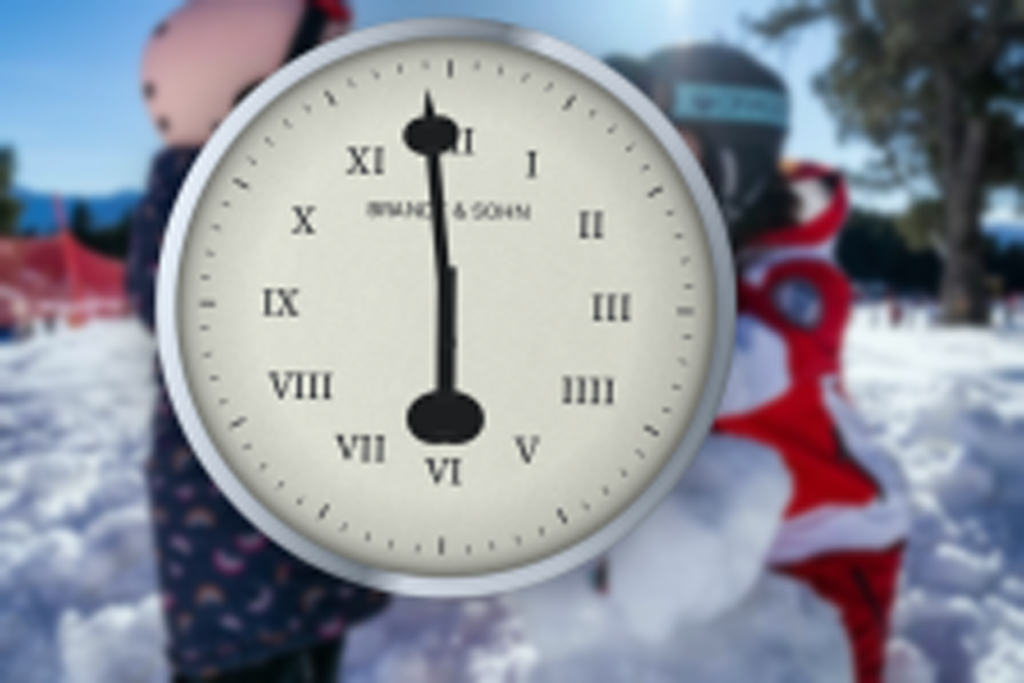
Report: 5:59
